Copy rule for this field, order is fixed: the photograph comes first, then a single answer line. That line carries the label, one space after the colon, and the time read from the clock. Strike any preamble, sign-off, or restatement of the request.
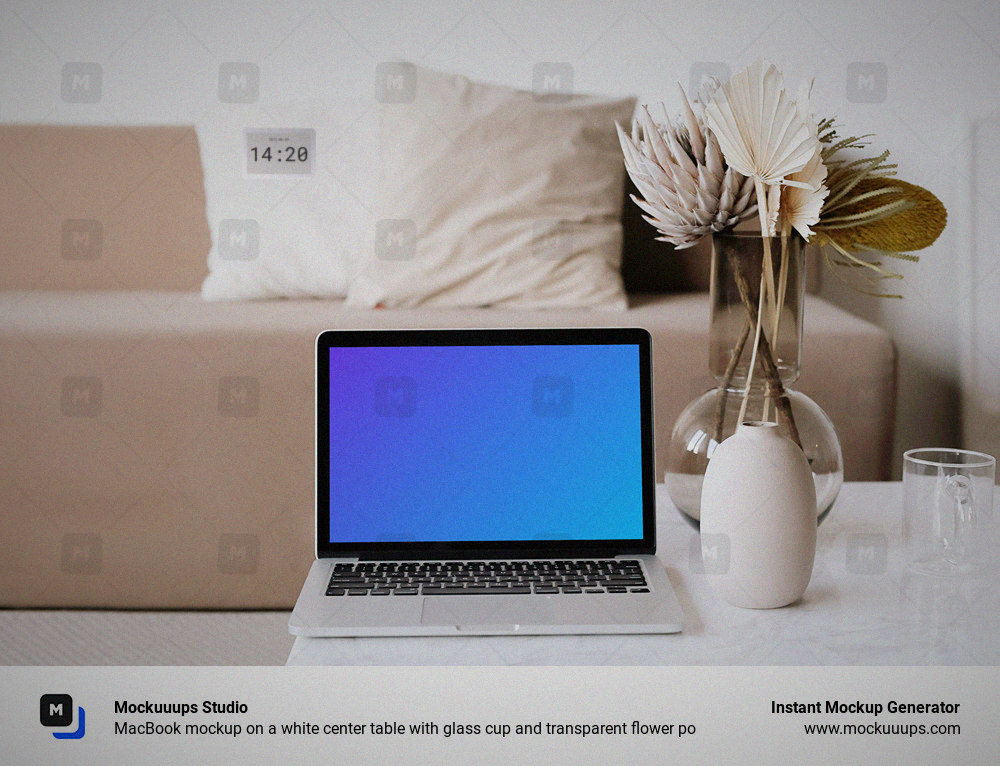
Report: 14:20
